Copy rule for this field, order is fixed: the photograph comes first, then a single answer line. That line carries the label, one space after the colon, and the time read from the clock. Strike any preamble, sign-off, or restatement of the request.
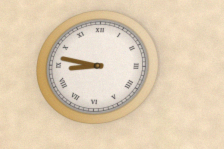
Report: 8:47
